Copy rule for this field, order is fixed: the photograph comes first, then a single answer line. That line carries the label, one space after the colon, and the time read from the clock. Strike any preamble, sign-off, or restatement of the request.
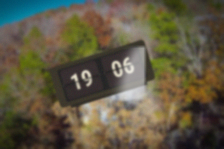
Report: 19:06
